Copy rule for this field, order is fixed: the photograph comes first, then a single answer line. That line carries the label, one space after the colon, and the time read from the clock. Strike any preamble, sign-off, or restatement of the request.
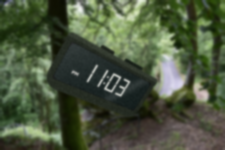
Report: 11:03
